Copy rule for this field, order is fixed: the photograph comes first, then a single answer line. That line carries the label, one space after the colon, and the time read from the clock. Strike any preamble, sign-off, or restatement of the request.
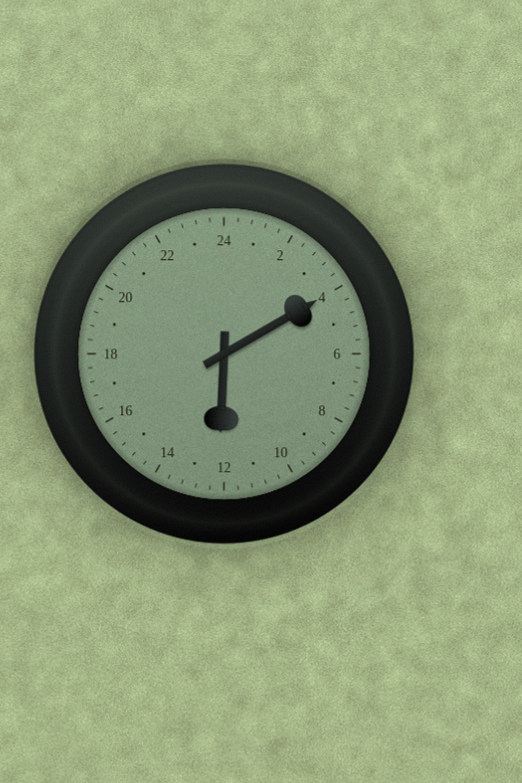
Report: 12:10
